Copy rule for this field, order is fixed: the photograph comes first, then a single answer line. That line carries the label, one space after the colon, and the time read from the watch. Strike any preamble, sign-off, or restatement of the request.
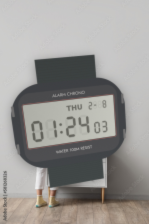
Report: 1:24:03
